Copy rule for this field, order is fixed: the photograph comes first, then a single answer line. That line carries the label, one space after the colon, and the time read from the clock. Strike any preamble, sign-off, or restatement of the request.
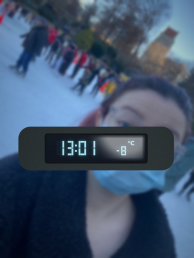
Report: 13:01
